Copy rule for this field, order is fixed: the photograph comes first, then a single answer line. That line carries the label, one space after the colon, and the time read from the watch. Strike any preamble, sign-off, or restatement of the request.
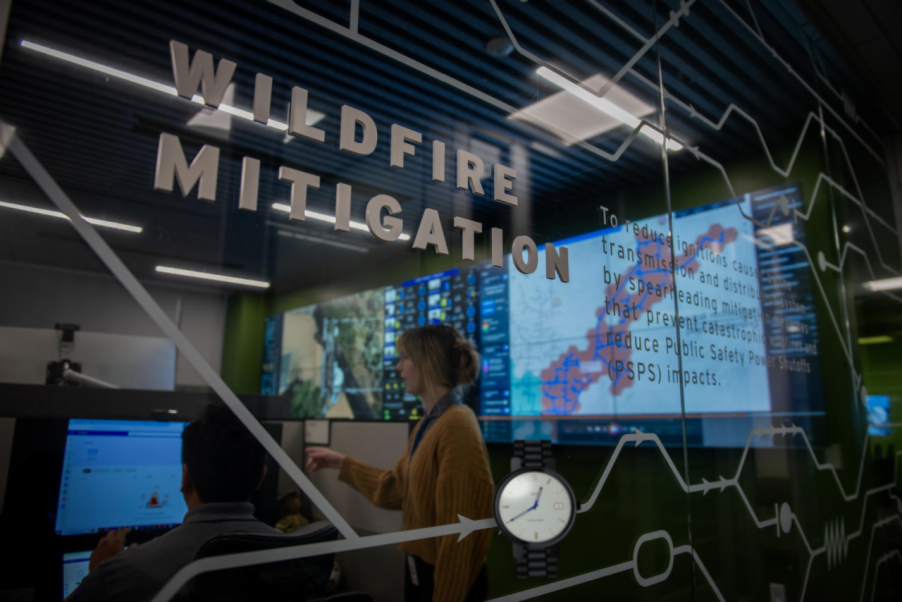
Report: 12:40
